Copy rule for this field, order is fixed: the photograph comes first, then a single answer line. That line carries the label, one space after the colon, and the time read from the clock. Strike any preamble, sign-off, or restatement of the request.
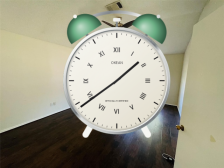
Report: 1:39
